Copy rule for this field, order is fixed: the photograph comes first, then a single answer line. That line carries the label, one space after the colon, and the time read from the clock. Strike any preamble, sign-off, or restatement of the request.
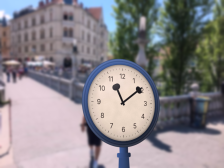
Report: 11:09
